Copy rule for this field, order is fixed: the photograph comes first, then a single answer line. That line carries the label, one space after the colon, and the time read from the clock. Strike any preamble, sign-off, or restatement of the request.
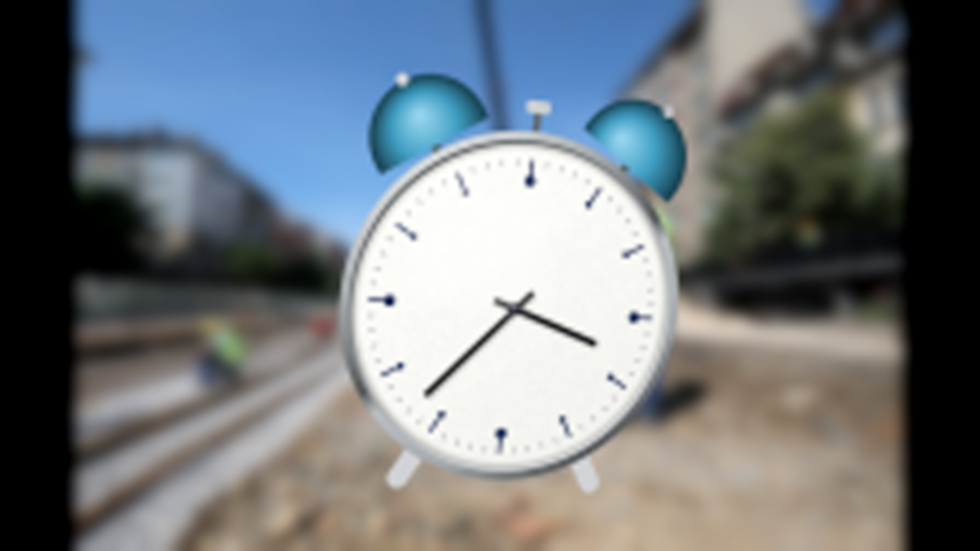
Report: 3:37
